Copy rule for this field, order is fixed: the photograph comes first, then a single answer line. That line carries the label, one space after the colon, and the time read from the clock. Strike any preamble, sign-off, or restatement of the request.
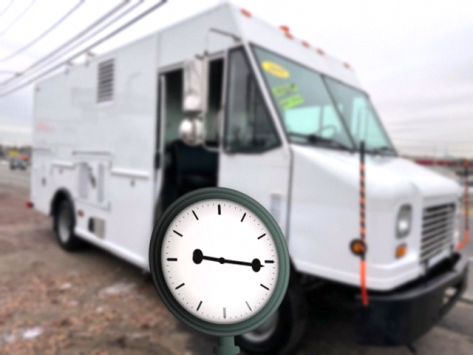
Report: 9:16
